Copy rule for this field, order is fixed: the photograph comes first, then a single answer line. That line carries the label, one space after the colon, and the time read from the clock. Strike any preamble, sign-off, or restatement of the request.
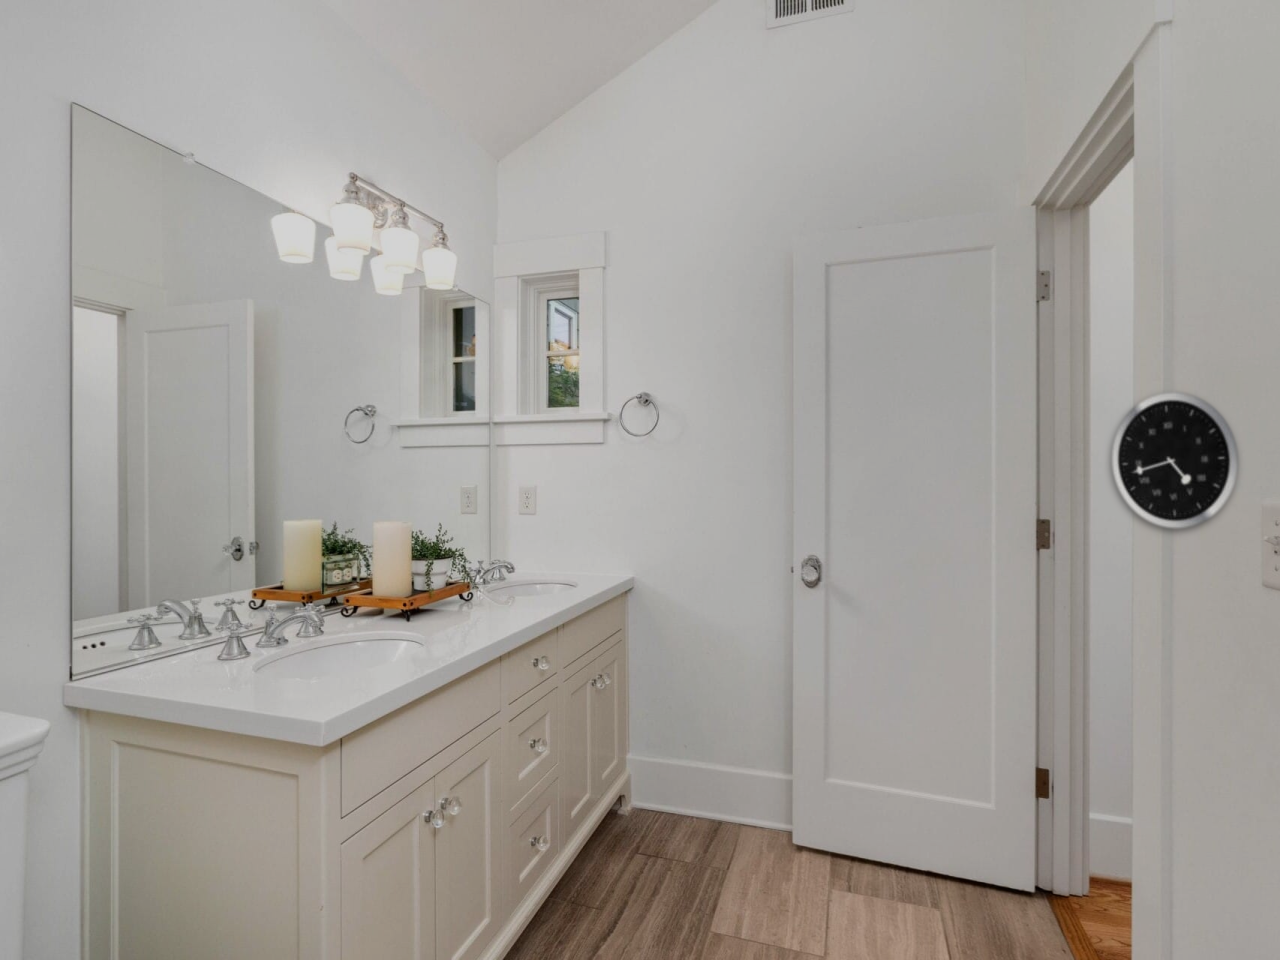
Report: 4:43
